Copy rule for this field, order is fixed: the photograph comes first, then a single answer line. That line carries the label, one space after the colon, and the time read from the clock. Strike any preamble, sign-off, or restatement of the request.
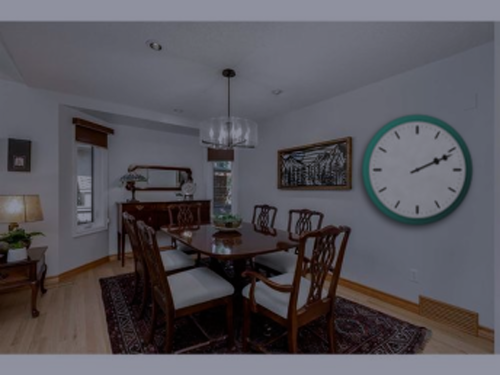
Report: 2:11
